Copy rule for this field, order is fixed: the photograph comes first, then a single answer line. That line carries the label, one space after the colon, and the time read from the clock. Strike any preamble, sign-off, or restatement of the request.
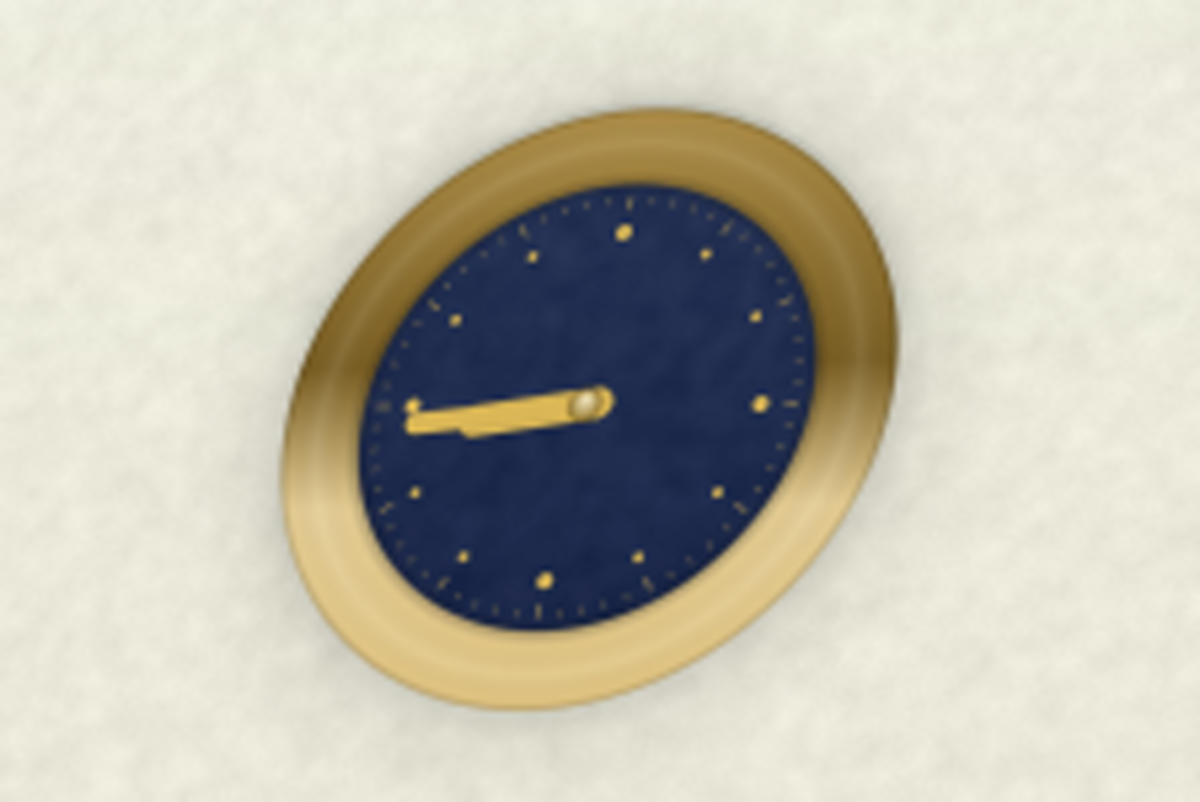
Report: 8:44
